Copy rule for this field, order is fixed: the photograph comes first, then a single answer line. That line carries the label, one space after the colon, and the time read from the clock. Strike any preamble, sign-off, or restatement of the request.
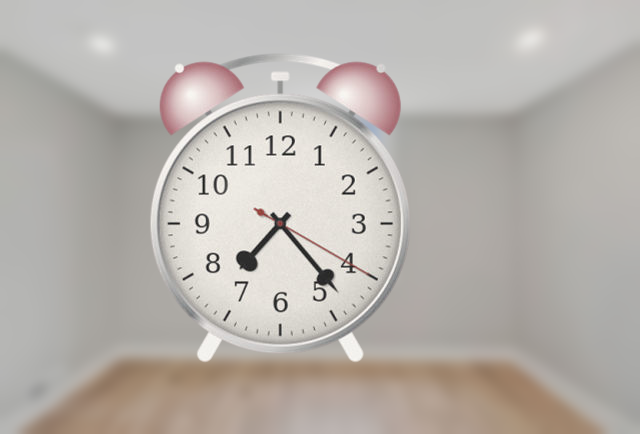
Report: 7:23:20
